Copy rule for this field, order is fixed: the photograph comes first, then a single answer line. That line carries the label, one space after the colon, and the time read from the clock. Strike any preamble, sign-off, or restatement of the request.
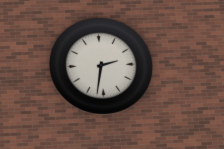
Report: 2:32
